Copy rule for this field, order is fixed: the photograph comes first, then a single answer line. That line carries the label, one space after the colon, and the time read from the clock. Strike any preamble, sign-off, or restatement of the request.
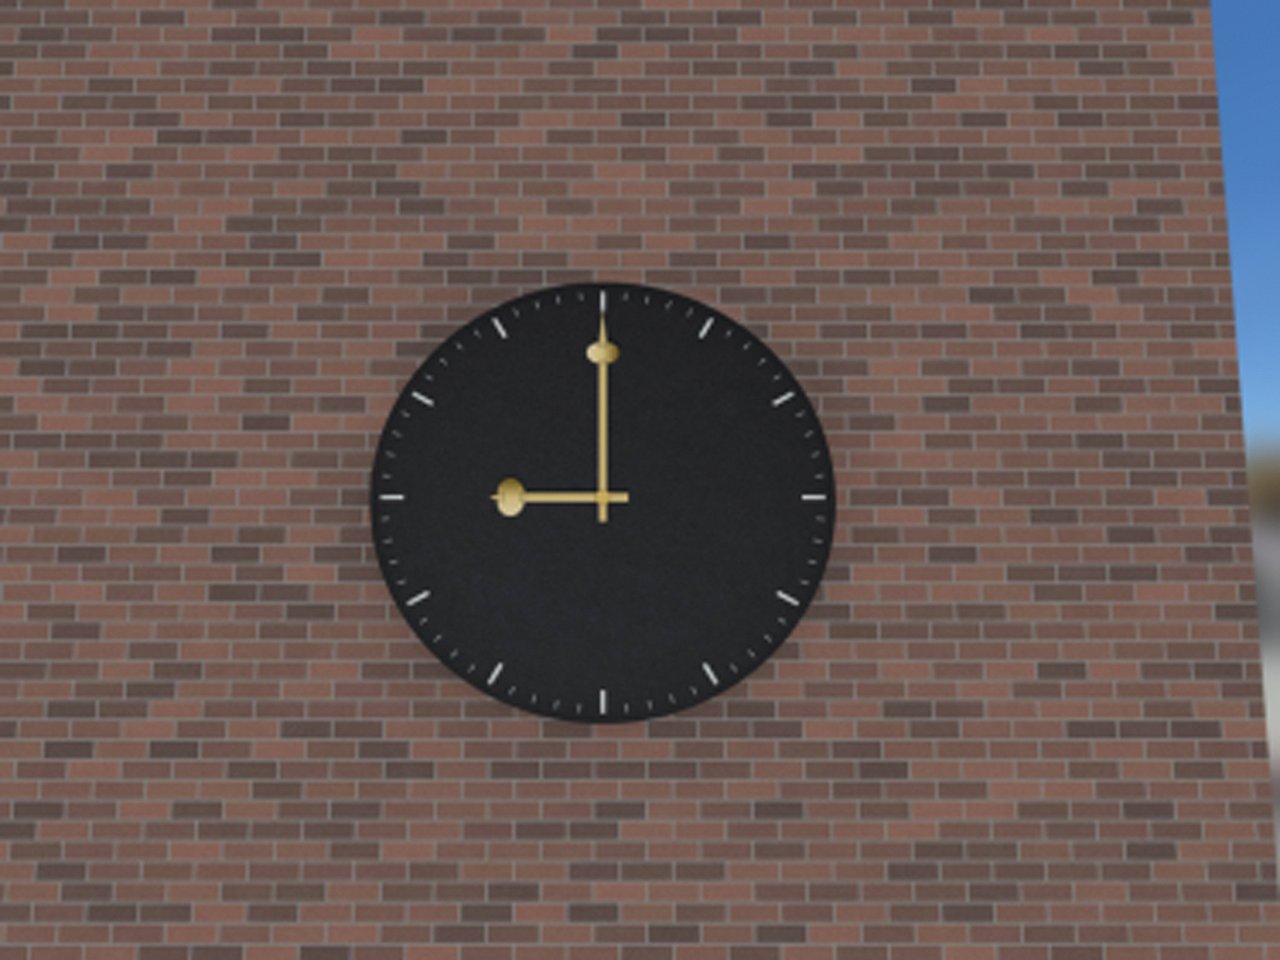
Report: 9:00
